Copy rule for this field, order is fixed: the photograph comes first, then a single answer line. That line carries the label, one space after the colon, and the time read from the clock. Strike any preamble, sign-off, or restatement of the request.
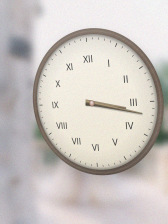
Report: 3:17
